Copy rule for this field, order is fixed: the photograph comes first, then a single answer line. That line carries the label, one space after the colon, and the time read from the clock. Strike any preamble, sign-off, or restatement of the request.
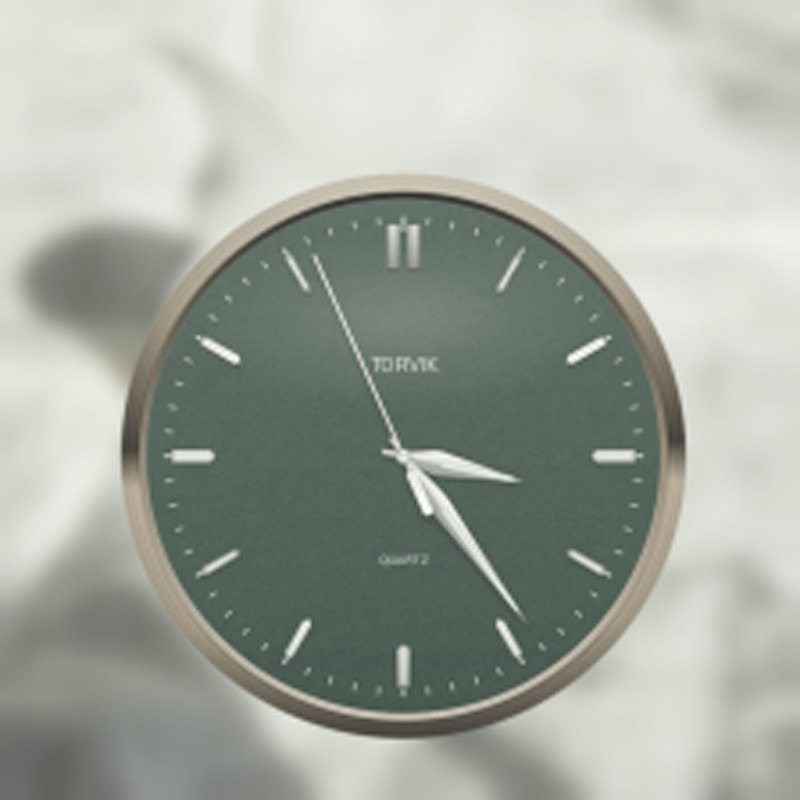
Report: 3:23:56
